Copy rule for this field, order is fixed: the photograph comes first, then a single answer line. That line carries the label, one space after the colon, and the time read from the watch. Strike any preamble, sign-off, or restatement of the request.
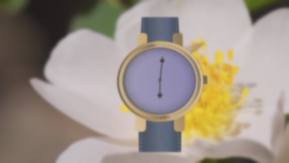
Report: 6:01
